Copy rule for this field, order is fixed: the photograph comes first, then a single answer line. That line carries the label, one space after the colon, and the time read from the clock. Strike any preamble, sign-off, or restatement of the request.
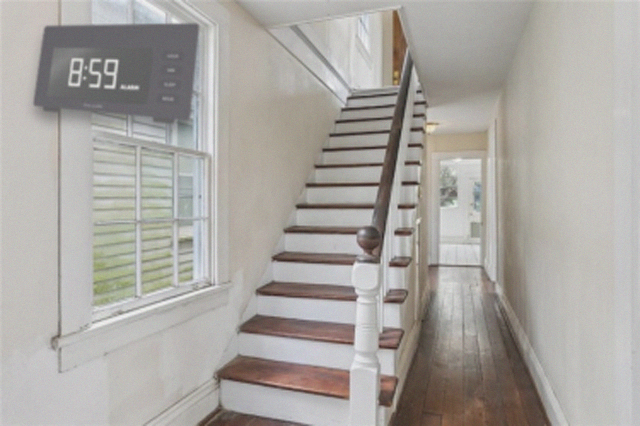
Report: 8:59
